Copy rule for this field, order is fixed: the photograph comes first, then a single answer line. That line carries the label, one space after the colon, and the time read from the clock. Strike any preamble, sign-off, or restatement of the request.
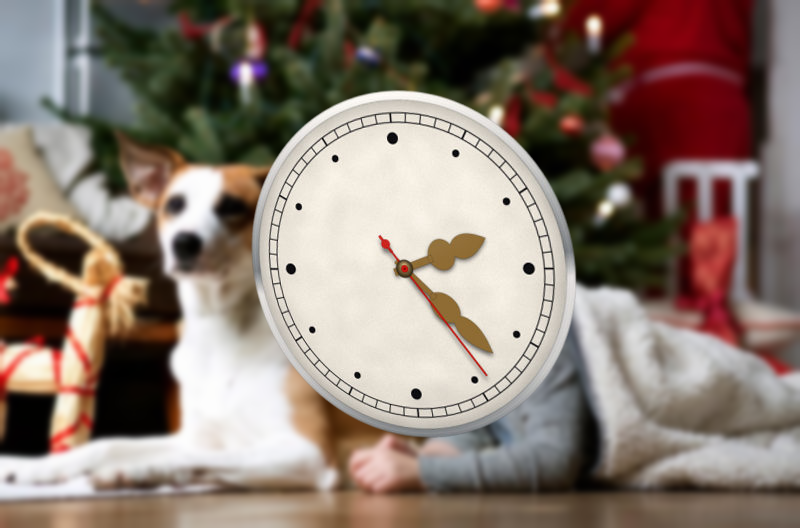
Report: 2:22:24
